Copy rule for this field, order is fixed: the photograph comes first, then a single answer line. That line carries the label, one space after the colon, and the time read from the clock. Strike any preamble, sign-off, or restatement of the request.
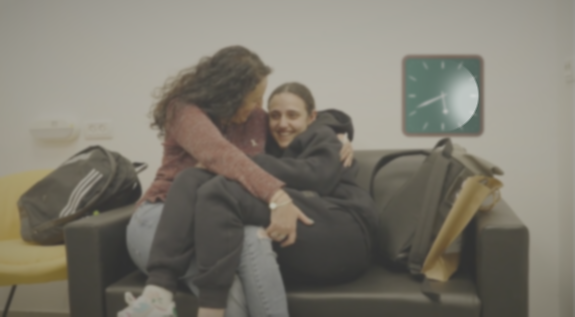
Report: 5:41
